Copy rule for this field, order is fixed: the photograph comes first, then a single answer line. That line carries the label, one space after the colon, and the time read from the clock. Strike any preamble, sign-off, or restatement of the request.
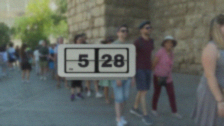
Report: 5:28
